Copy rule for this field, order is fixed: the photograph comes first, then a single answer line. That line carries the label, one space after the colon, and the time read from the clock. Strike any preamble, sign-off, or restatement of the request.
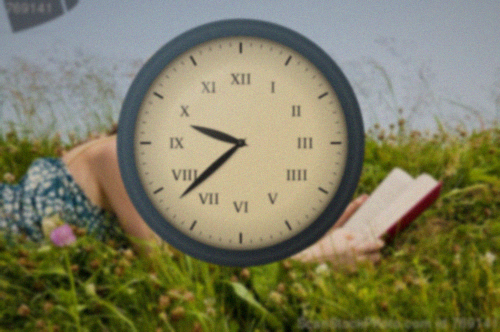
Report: 9:38
